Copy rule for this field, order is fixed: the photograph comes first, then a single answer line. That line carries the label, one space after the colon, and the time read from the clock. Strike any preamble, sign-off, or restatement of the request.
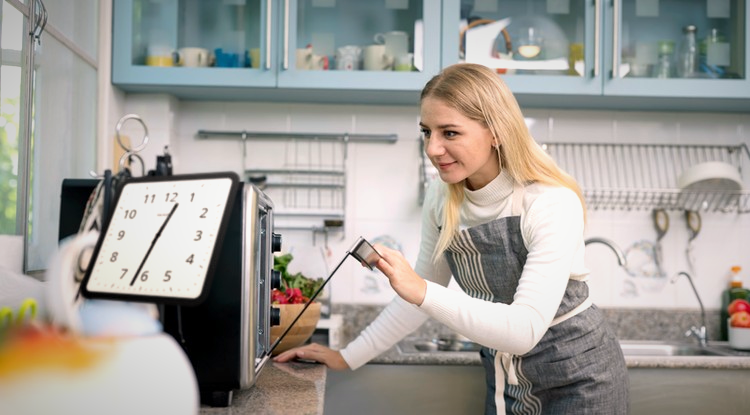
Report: 12:32
